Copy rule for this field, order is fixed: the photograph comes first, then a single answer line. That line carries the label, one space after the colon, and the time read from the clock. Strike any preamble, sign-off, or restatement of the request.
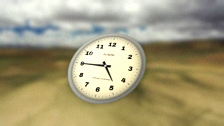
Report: 4:45
